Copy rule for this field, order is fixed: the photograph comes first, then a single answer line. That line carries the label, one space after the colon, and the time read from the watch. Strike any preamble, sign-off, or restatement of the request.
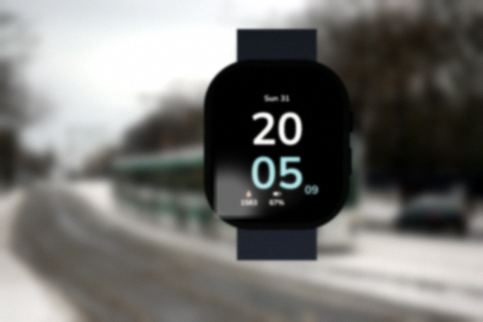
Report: 20:05:09
